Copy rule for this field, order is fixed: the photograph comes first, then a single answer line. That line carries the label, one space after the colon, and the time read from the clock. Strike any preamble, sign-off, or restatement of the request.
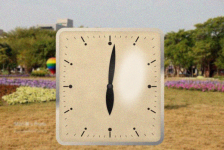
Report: 6:01
